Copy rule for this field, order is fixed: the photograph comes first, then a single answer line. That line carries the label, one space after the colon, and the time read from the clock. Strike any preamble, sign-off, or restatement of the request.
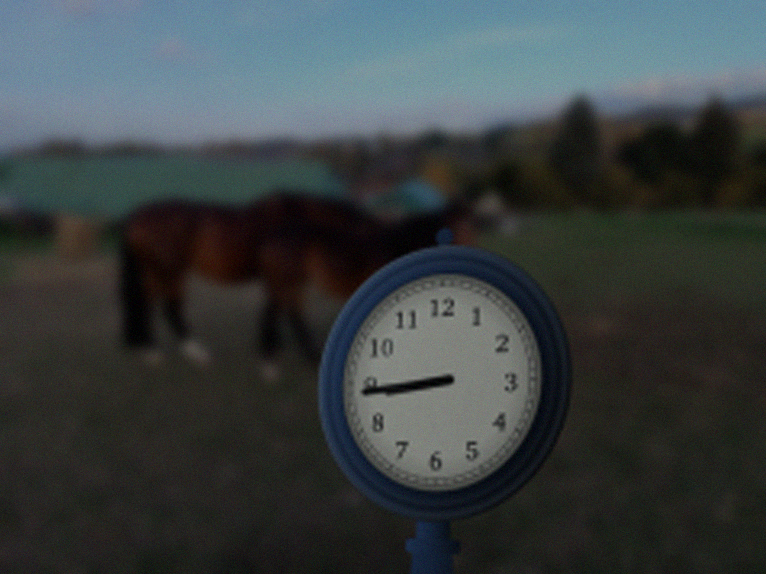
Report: 8:44
